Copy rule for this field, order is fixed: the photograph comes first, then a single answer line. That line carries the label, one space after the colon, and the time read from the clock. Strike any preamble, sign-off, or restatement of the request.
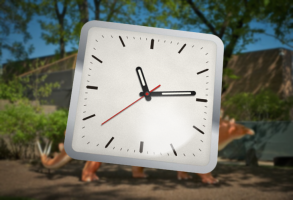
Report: 11:13:38
